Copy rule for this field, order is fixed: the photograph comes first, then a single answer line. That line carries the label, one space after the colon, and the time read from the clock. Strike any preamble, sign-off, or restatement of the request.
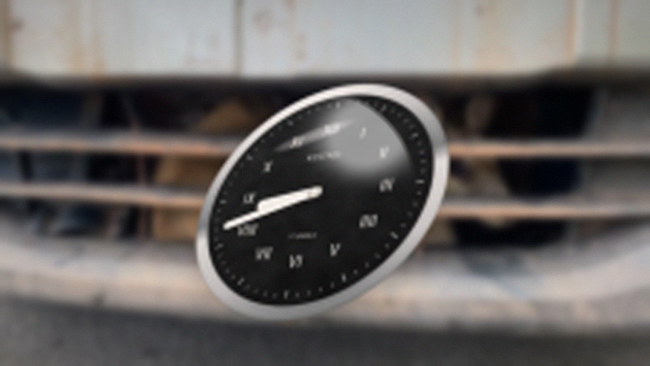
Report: 8:42
